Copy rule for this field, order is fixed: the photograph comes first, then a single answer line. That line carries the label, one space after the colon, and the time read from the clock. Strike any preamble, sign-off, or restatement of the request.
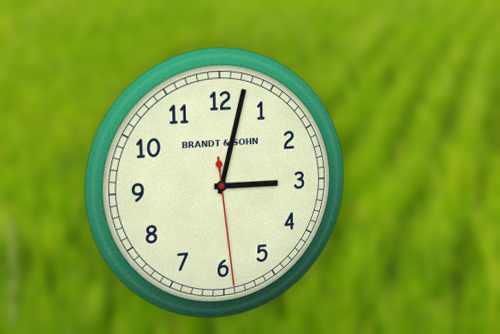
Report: 3:02:29
